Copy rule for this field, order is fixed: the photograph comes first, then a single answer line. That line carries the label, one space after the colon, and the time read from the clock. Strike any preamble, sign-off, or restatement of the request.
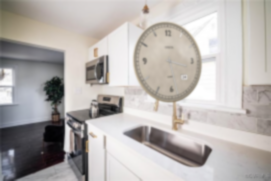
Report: 3:28
